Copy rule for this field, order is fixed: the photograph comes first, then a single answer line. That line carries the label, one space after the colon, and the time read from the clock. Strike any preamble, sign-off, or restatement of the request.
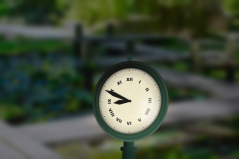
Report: 8:49
